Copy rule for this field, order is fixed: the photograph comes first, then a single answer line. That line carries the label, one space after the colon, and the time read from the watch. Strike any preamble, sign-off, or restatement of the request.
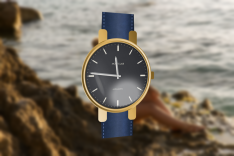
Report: 11:46
